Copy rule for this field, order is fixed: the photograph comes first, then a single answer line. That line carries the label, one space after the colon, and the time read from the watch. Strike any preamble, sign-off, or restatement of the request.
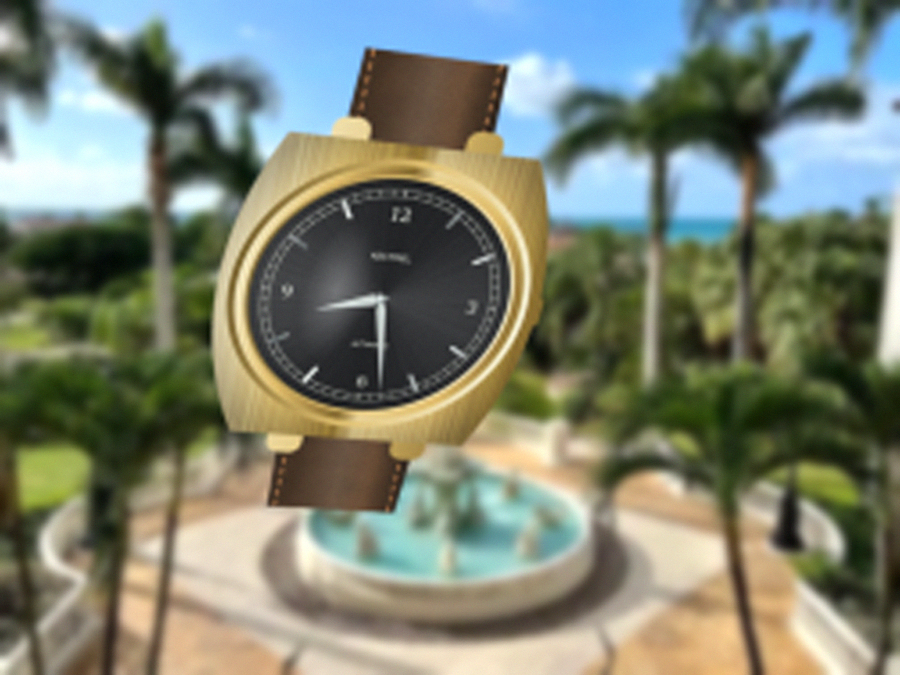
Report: 8:28
